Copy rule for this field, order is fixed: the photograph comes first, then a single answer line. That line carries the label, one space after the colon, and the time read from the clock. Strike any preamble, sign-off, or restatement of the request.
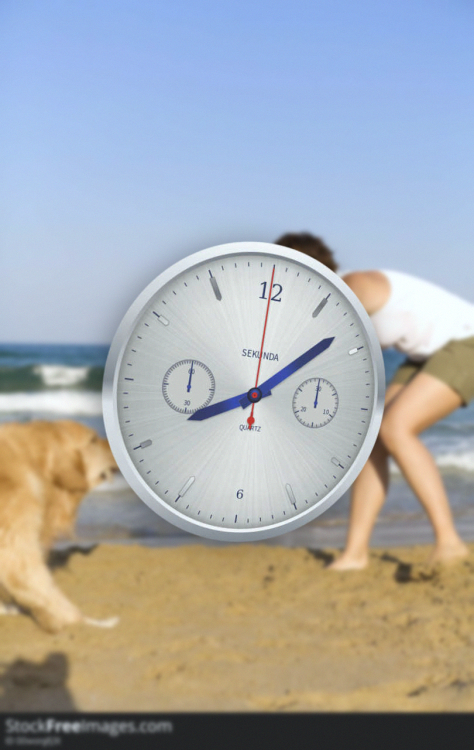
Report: 8:08
